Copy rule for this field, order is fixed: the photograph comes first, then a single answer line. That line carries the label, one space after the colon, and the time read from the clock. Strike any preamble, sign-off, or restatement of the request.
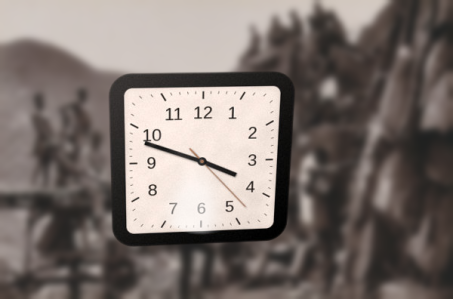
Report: 3:48:23
